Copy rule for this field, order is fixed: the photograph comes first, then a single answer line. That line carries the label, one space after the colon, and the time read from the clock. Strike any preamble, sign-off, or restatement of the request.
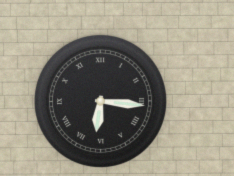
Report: 6:16
